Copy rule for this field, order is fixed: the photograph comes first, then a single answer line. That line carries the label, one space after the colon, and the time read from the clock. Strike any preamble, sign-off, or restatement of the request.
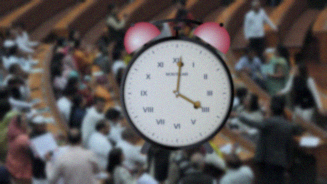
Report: 4:01
